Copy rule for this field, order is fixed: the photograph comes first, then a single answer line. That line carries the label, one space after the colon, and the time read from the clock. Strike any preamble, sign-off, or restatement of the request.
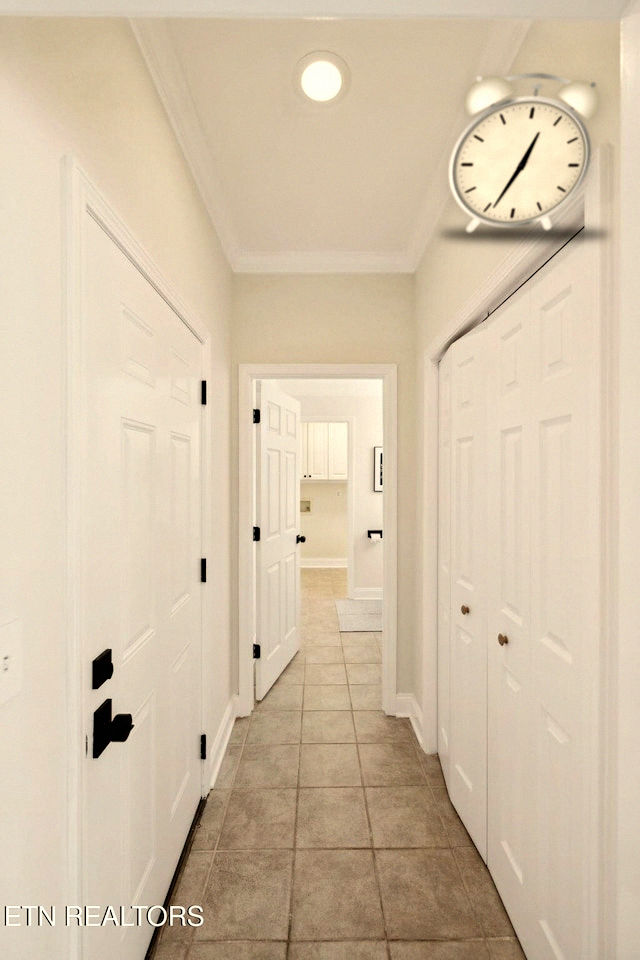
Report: 12:34
